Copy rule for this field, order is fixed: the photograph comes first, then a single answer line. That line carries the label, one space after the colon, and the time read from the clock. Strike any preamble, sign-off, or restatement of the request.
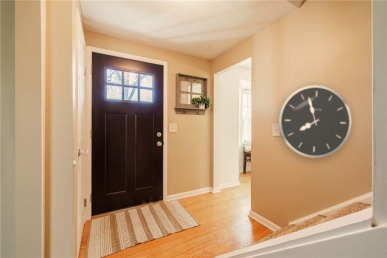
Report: 7:57
